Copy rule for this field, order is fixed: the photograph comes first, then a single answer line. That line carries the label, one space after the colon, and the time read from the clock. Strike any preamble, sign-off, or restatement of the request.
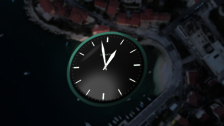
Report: 12:58
